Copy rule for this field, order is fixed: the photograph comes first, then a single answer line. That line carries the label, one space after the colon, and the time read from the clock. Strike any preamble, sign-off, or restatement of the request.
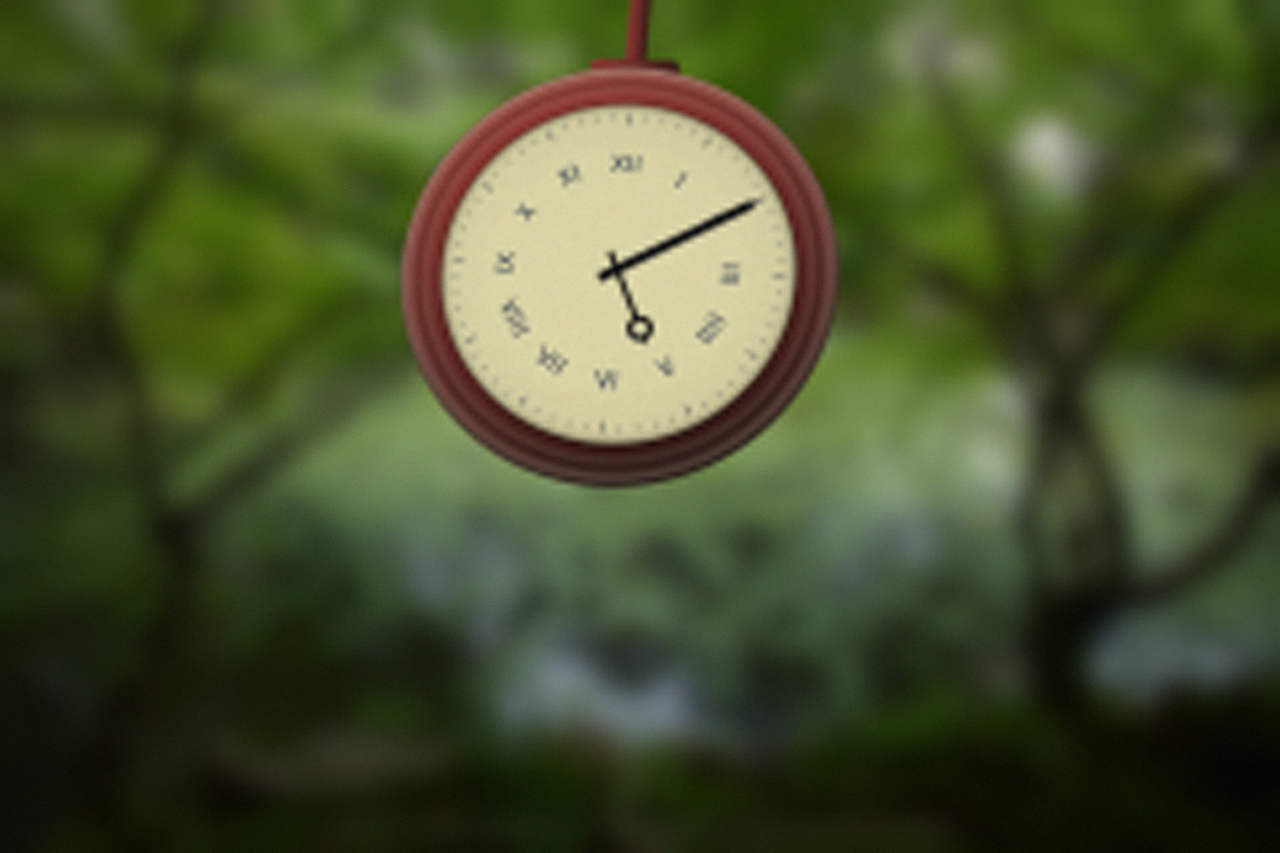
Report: 5:10
